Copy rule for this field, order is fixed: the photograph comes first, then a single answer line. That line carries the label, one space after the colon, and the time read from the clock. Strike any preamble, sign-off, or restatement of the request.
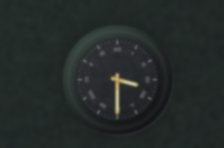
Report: 3:30
